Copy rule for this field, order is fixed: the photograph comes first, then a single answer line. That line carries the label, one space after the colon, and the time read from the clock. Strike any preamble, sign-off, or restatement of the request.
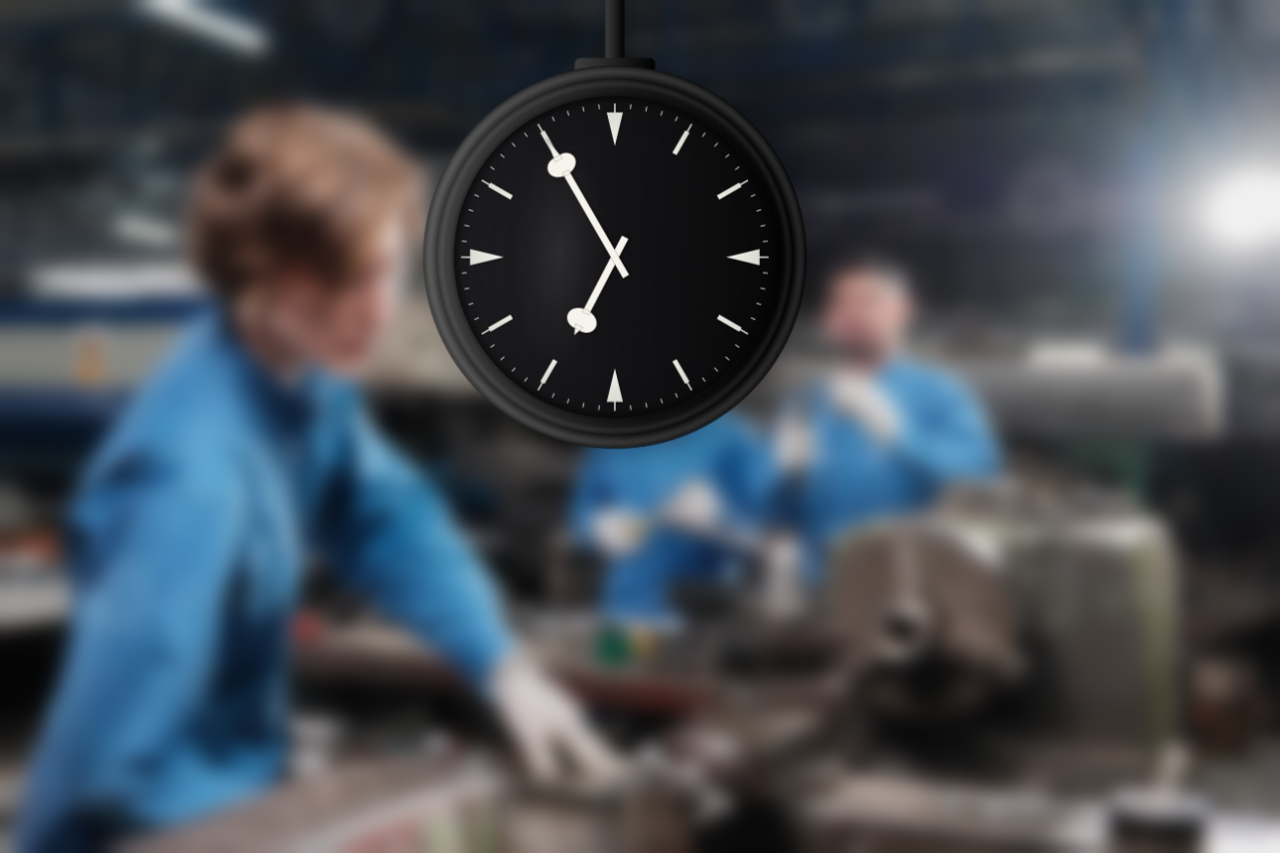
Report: 6:55
